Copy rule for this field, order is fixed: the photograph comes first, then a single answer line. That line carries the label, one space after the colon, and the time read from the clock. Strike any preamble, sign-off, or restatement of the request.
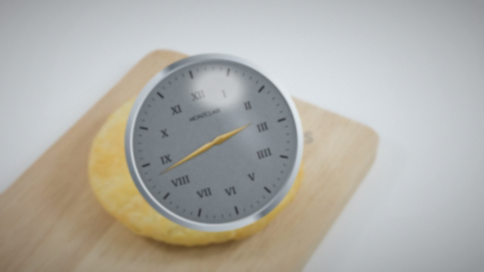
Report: 2:43
